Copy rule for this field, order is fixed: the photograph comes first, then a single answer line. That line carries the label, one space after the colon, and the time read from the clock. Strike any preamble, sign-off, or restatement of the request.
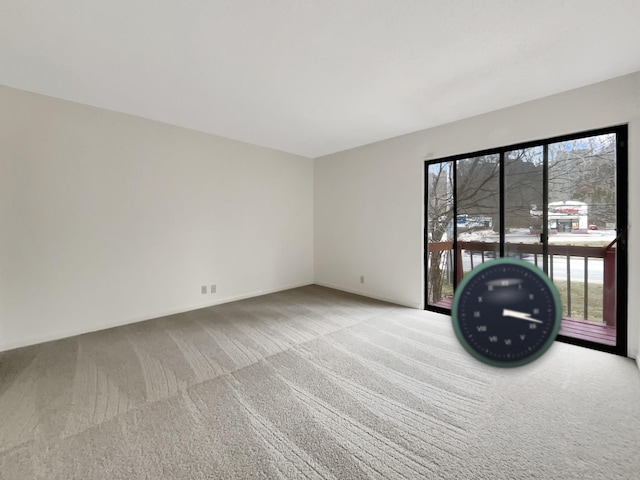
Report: 3:18
